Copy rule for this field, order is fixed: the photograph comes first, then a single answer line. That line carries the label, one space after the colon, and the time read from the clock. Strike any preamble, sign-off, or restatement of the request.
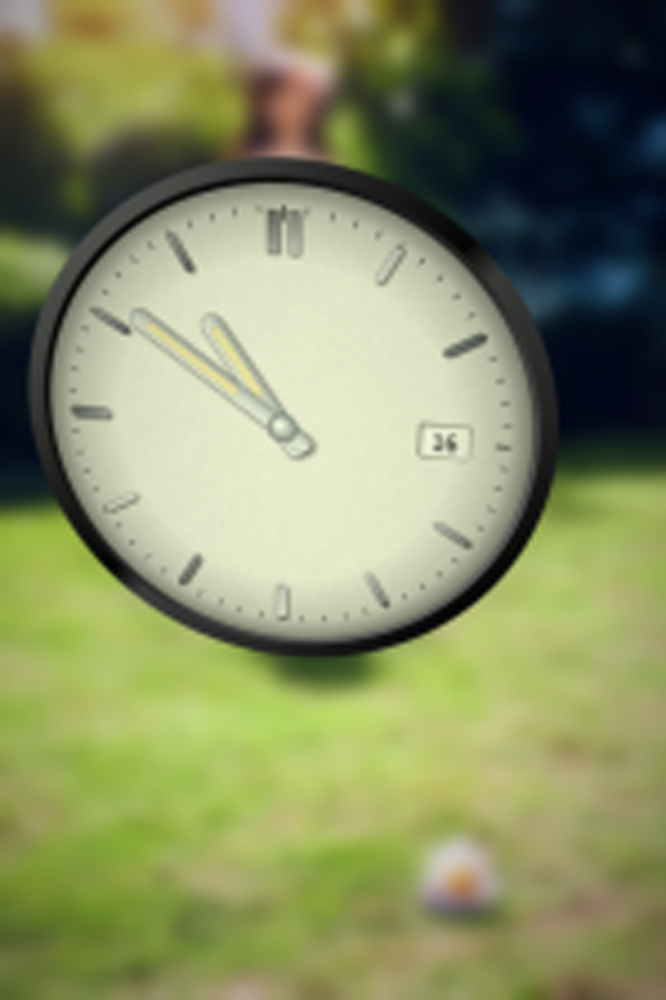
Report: 10:51
